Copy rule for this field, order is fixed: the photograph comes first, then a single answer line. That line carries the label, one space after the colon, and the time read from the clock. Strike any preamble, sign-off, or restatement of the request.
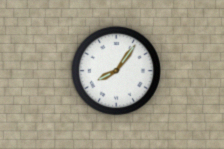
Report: 8:06
